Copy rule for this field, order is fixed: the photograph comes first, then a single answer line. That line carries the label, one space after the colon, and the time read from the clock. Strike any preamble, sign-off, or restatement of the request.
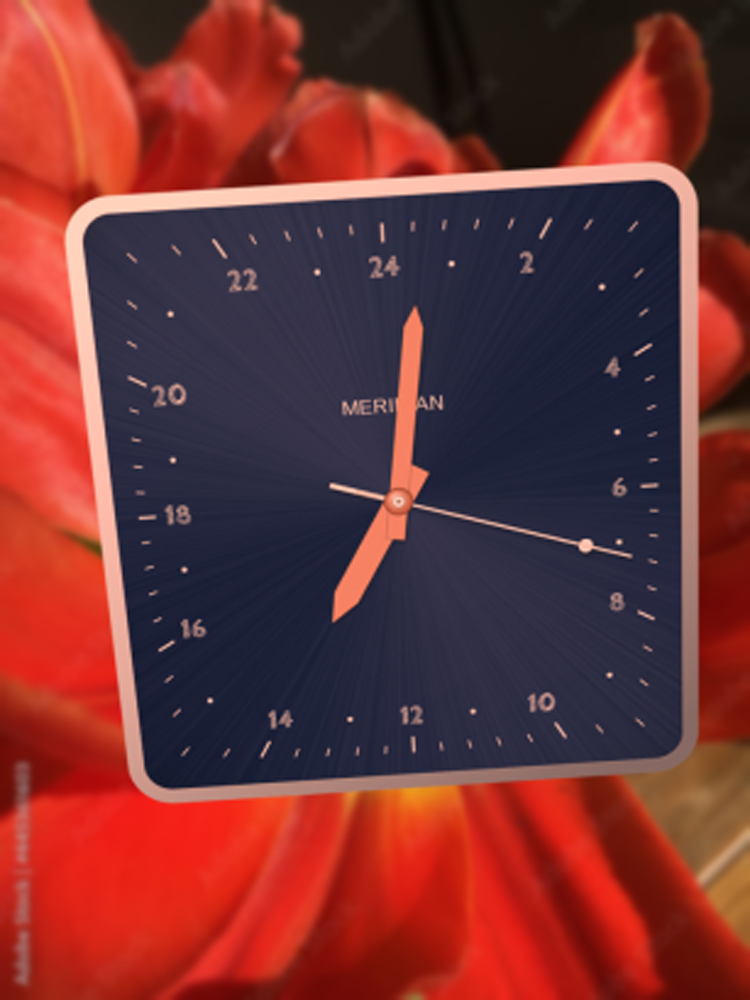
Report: 14:01:18
